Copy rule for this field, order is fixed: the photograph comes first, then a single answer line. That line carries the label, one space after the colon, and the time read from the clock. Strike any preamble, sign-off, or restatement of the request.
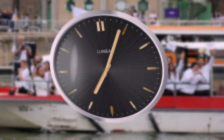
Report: 7:04
